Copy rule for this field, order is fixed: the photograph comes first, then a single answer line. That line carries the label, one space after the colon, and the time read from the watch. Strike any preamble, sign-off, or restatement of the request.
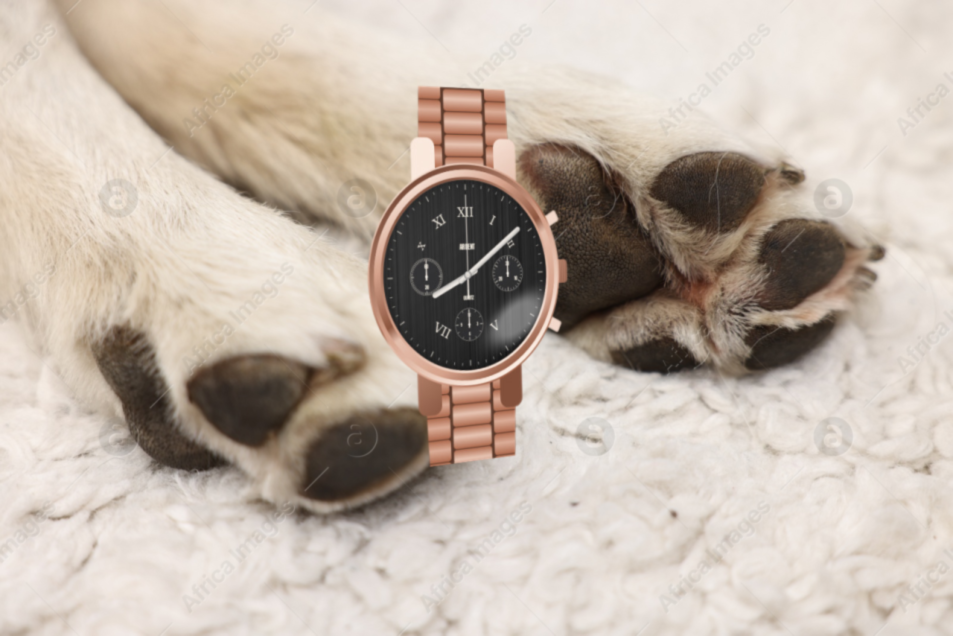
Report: 8:09
